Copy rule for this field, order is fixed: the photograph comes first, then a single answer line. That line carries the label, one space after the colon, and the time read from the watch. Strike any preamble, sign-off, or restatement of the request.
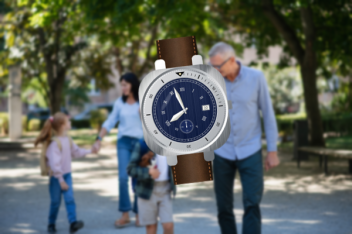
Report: 7:57
